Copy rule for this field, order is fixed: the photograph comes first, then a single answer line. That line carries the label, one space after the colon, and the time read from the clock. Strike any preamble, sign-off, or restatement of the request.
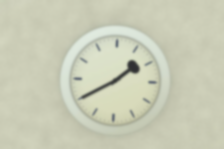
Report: 1:40
